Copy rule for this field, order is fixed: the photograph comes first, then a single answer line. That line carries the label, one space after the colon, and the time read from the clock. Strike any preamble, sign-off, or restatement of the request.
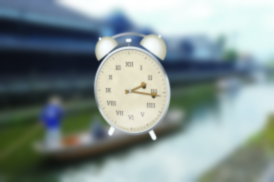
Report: 2:16
